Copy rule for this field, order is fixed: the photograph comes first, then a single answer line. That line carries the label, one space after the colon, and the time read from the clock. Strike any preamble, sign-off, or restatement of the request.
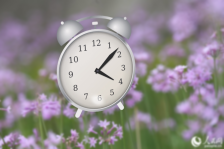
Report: 4:08
